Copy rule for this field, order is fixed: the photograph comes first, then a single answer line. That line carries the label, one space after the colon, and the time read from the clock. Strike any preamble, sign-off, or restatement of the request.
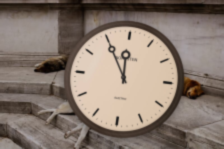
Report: 11:55
